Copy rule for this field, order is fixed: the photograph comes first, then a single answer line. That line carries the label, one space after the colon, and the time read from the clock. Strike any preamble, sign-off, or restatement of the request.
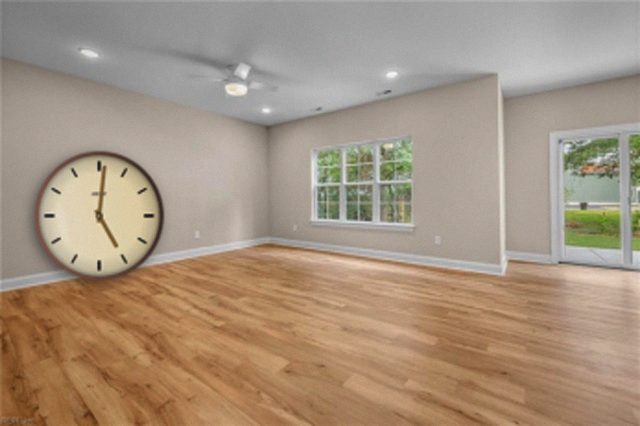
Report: 5:01
